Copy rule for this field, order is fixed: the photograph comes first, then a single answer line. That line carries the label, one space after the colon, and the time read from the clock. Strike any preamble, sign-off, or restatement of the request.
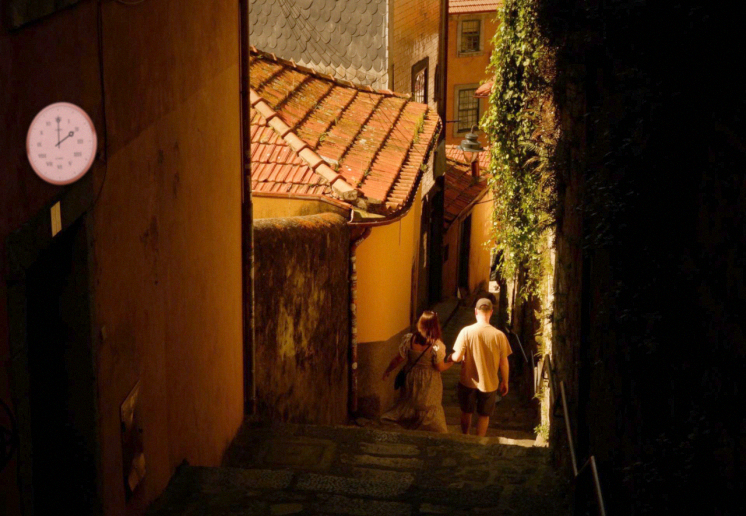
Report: 2:00
